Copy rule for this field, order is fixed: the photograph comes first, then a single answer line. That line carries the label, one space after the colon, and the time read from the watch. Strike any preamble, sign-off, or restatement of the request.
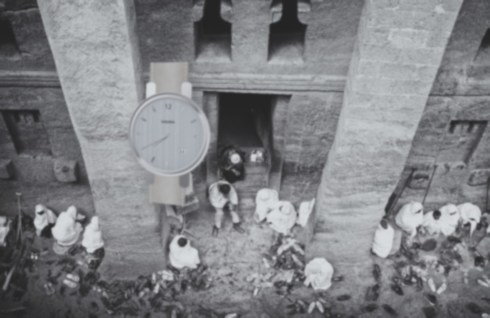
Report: 7:40
